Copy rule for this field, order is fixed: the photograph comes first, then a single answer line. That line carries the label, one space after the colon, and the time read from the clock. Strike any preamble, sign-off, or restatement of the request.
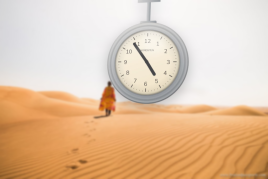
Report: 4:54
